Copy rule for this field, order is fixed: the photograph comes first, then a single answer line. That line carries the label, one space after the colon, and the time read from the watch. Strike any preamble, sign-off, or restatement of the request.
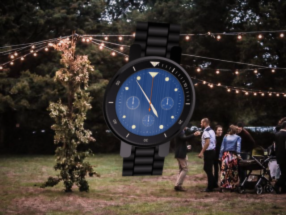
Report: 4:54
